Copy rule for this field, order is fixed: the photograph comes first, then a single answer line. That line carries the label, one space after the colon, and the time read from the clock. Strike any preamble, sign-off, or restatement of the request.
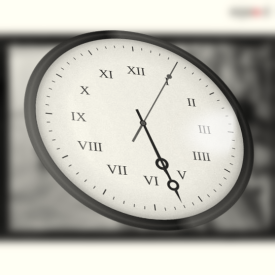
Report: 5:27:05
